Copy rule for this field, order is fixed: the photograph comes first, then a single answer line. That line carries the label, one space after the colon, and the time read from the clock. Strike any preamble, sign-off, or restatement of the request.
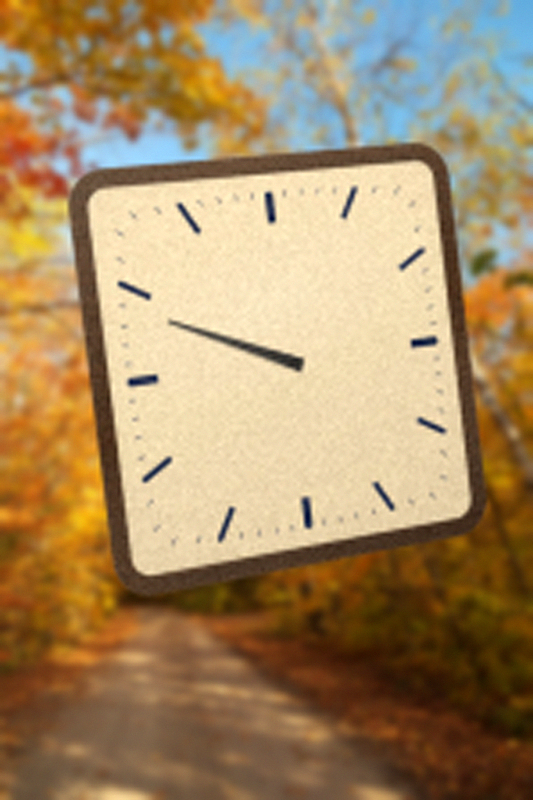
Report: 9:49
